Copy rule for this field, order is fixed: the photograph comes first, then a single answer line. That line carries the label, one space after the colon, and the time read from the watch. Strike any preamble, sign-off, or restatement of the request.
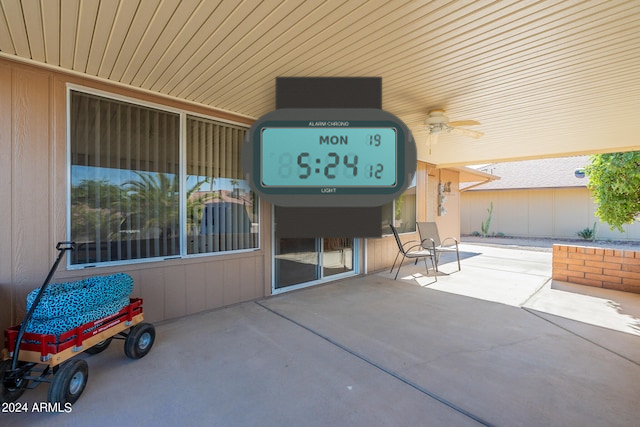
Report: 5:24:12
